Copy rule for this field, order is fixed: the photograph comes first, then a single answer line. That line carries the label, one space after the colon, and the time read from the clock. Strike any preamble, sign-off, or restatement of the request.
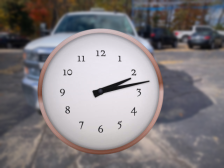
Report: 2:13
